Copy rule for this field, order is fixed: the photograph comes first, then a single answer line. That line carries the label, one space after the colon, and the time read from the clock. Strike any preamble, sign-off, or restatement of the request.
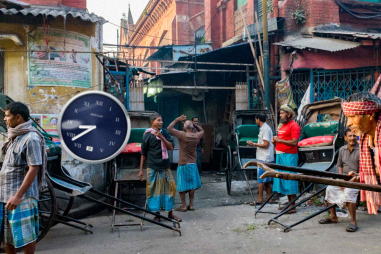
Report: 8:38
